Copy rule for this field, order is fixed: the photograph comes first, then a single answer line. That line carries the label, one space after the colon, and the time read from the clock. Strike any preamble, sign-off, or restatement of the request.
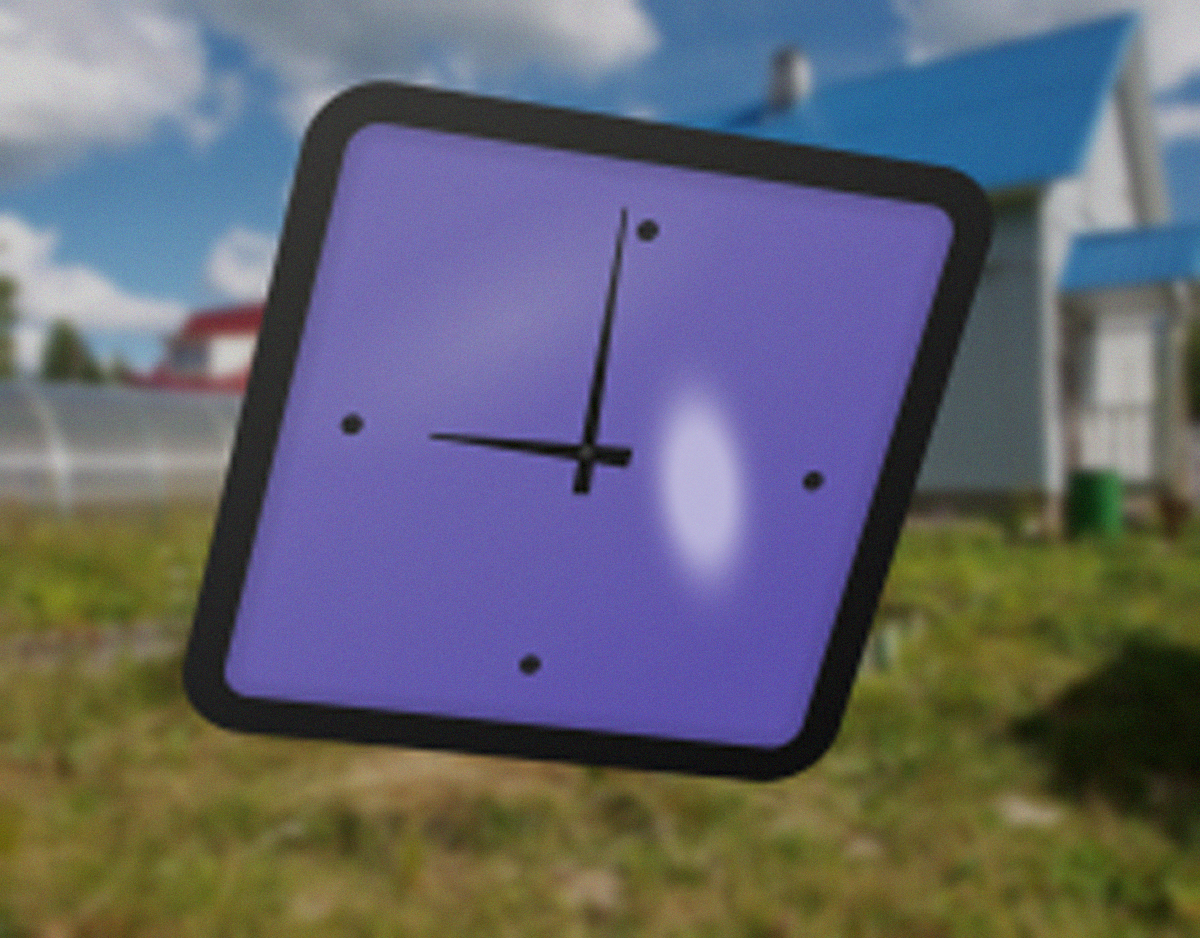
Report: 8:59
